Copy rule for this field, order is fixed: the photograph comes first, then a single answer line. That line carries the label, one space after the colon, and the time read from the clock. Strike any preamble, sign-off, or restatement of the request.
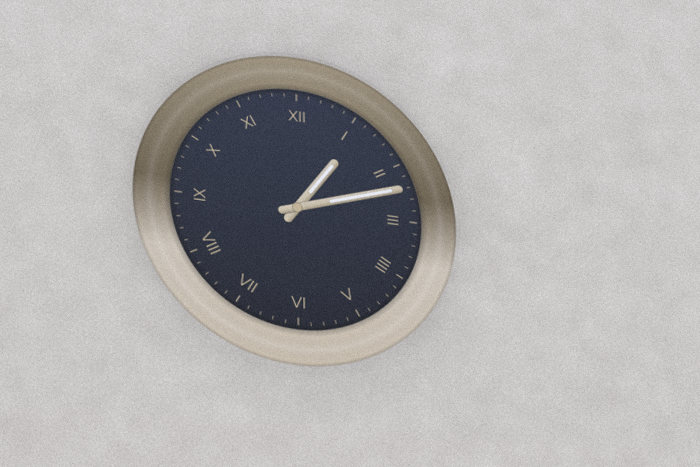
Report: 1:12
